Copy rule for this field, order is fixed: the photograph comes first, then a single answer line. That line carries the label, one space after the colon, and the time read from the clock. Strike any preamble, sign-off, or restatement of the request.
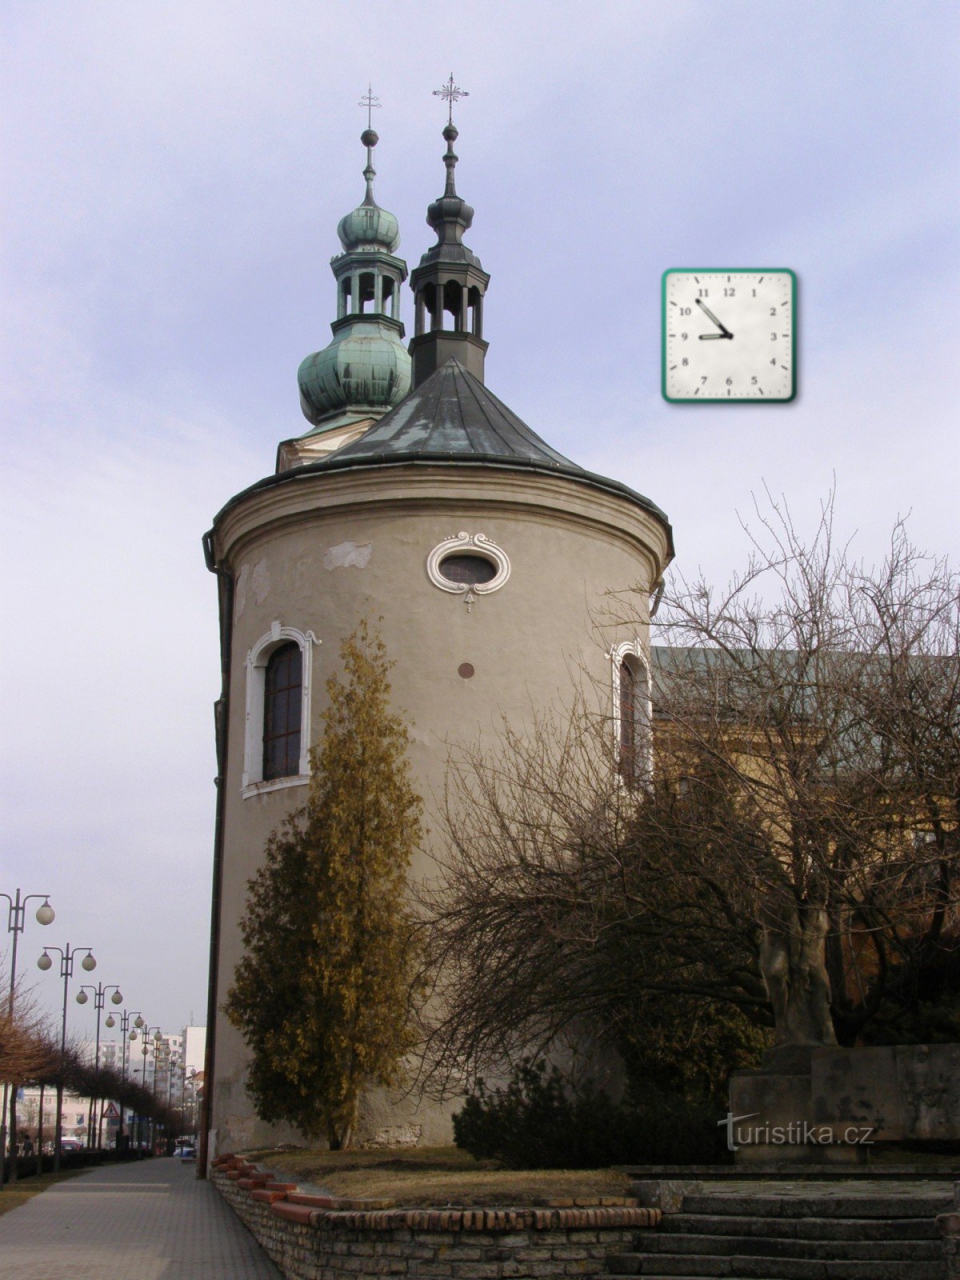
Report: 8:53
